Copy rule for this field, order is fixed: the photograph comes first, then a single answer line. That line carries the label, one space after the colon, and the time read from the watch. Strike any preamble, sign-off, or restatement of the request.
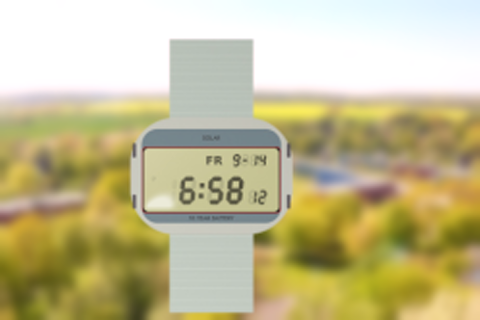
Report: 6:58:12
